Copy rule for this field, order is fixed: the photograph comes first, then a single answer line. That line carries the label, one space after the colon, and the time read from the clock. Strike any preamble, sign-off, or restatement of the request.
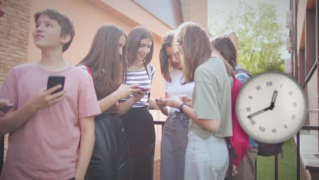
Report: 12:42
